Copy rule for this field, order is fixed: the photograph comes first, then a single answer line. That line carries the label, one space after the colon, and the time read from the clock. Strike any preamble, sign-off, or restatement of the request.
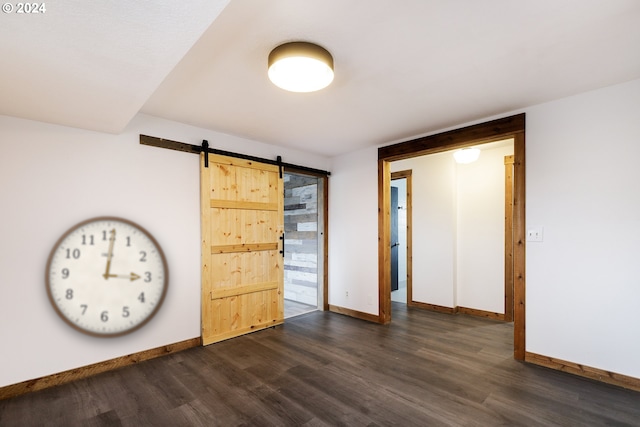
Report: 3:01
